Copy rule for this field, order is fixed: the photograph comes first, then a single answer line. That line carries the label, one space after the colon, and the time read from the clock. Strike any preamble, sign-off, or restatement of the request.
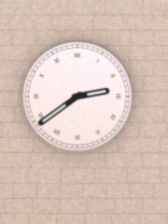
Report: 2:39
